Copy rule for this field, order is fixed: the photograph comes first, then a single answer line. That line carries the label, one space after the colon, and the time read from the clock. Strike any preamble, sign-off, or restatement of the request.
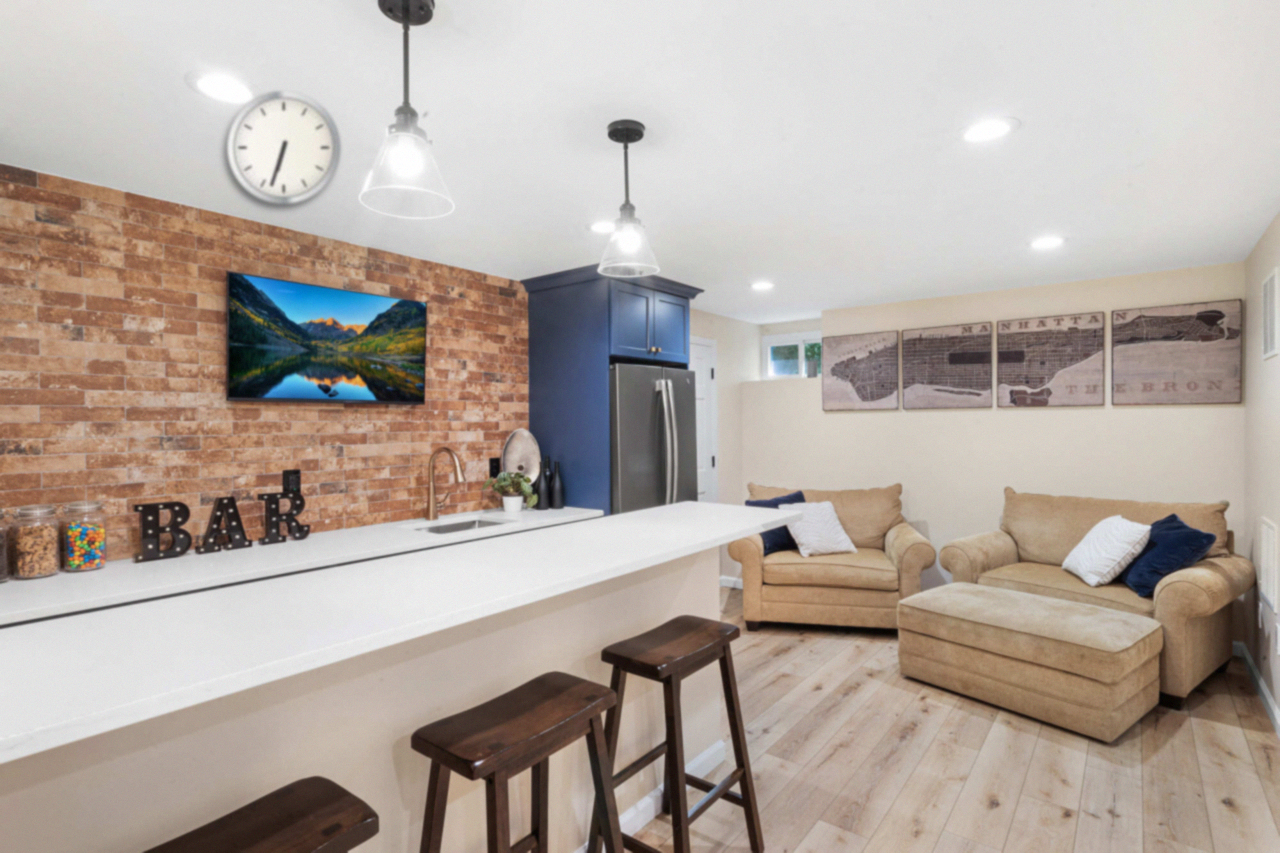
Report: 6:33
